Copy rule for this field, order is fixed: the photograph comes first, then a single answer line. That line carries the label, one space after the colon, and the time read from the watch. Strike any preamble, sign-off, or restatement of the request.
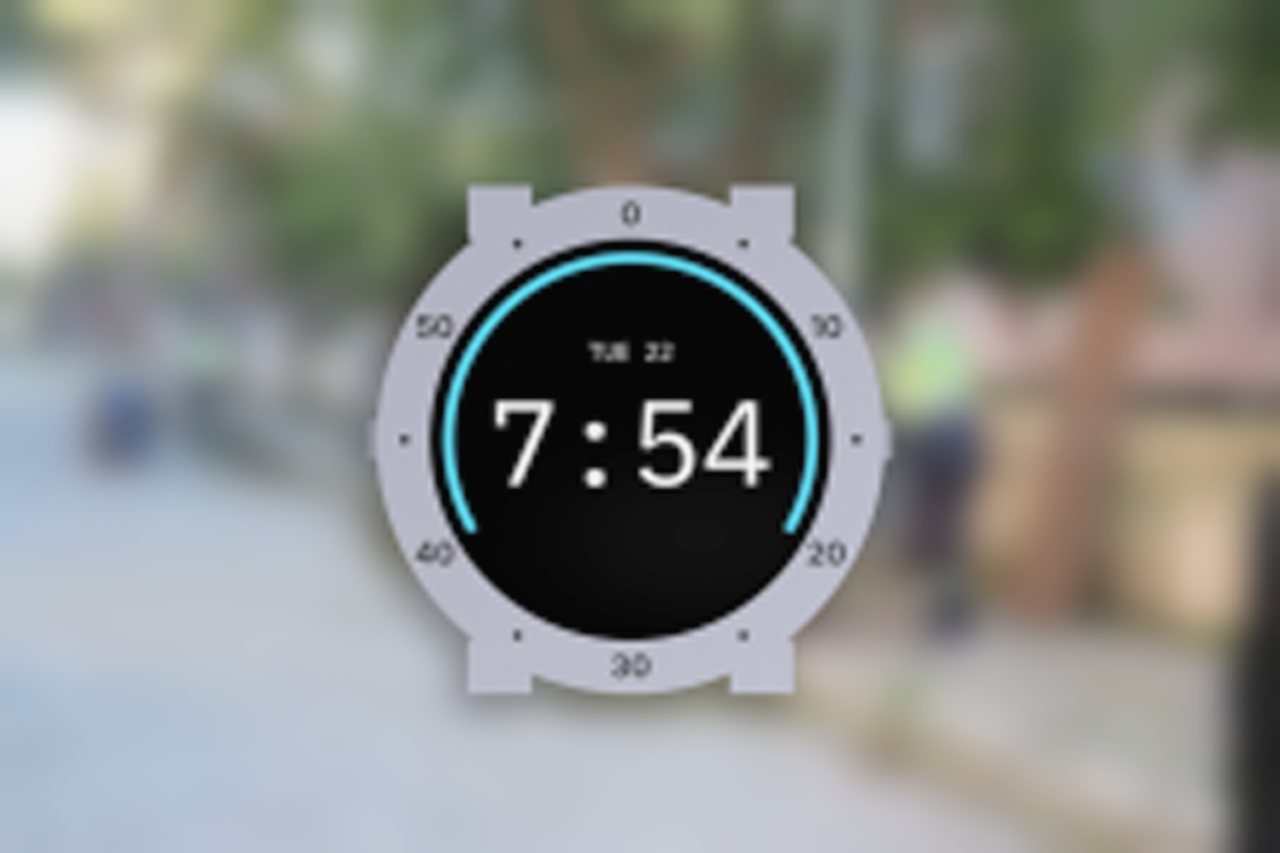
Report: 7:54
